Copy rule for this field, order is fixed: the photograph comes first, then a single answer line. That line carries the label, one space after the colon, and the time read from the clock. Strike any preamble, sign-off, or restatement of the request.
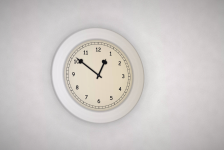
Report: 12:51
